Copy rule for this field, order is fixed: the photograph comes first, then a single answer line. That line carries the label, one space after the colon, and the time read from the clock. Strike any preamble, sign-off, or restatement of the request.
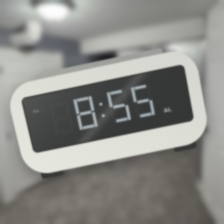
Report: 8:55
